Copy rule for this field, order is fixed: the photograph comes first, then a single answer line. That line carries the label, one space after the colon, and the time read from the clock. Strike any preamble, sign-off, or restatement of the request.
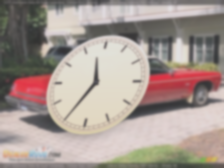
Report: 11:35
